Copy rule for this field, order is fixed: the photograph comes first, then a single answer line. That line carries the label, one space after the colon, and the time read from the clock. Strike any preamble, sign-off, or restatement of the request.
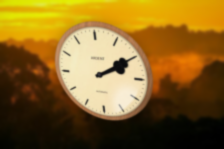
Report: 2:10
